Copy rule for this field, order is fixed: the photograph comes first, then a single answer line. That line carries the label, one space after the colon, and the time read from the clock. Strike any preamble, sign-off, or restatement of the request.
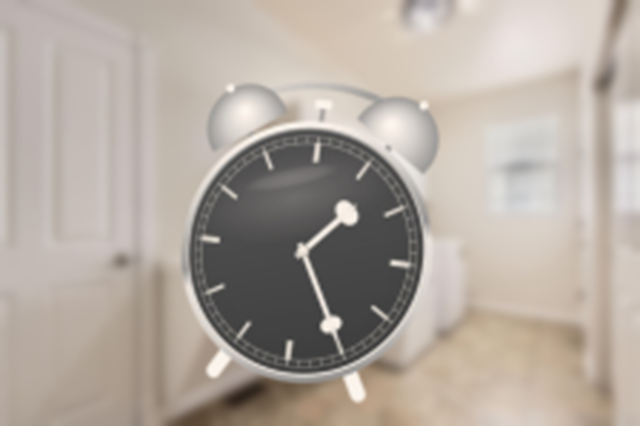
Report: 1:25
